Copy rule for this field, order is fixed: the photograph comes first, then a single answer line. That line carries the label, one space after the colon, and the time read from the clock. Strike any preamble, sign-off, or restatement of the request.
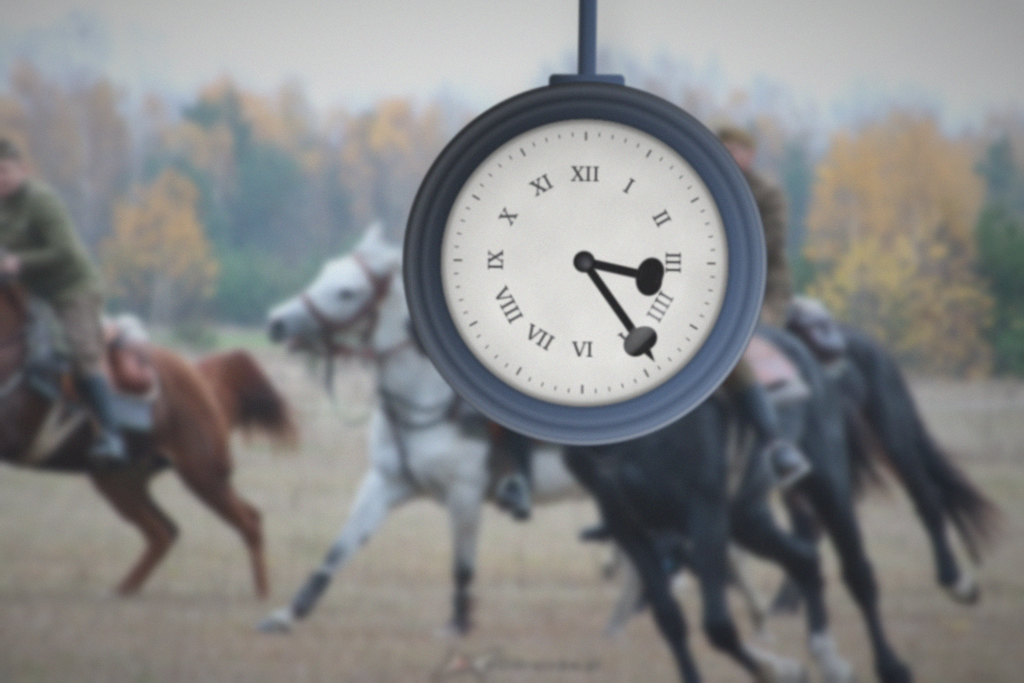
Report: 3:24
